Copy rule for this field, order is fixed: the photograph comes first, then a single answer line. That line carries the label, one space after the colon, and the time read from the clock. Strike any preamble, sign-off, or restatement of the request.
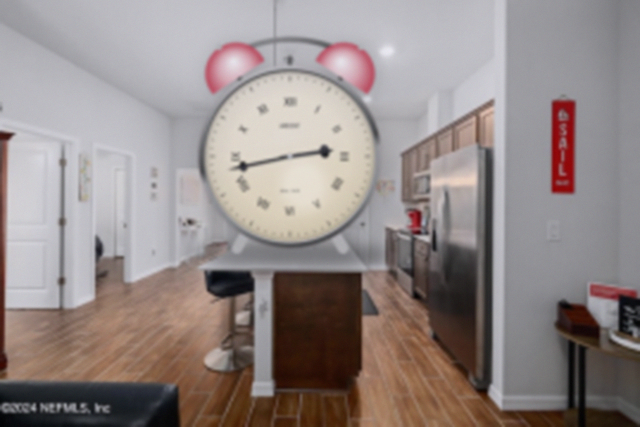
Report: 2:43
